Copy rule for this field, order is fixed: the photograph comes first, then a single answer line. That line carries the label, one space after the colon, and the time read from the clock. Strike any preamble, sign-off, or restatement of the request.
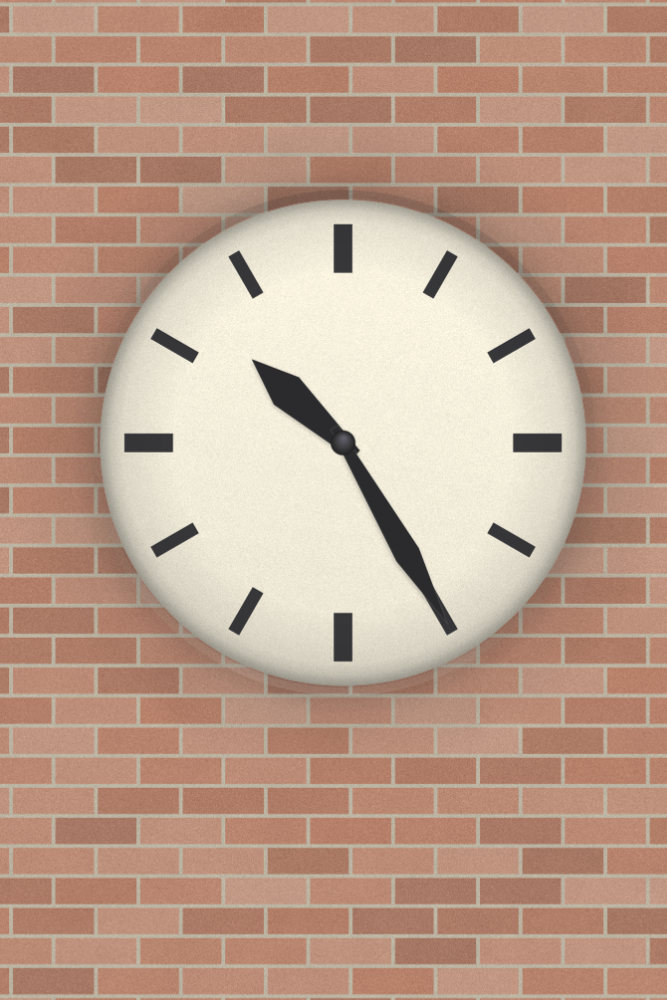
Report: 10:25
